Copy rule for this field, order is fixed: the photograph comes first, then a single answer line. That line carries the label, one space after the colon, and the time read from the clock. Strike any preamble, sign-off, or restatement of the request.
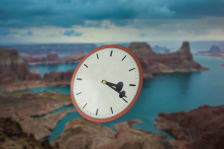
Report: 3:19
